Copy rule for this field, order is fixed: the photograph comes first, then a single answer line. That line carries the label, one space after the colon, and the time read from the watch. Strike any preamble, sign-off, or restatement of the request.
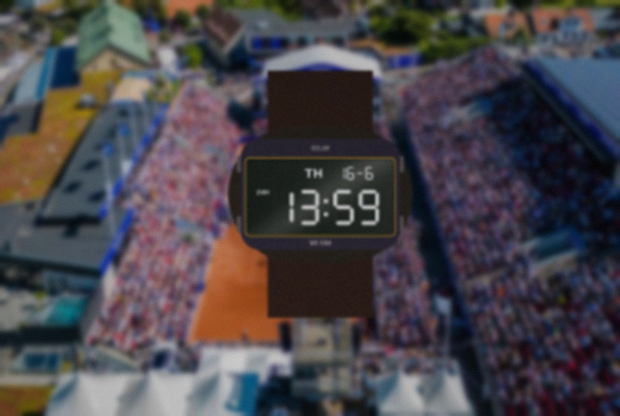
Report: 13:59
